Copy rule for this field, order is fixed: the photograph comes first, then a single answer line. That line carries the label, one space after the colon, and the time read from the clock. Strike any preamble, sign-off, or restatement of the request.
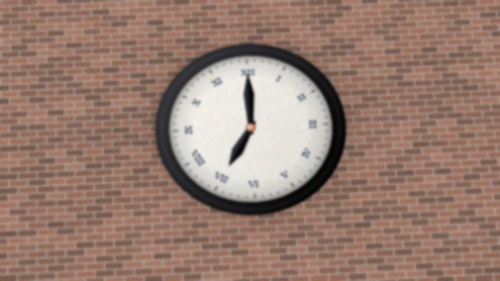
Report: 7:00
